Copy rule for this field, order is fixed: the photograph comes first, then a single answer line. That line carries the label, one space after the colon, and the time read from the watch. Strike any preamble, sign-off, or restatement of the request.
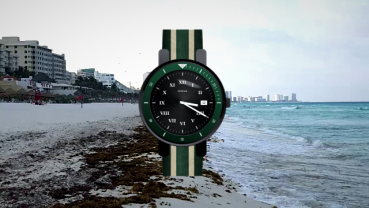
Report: 3:20
